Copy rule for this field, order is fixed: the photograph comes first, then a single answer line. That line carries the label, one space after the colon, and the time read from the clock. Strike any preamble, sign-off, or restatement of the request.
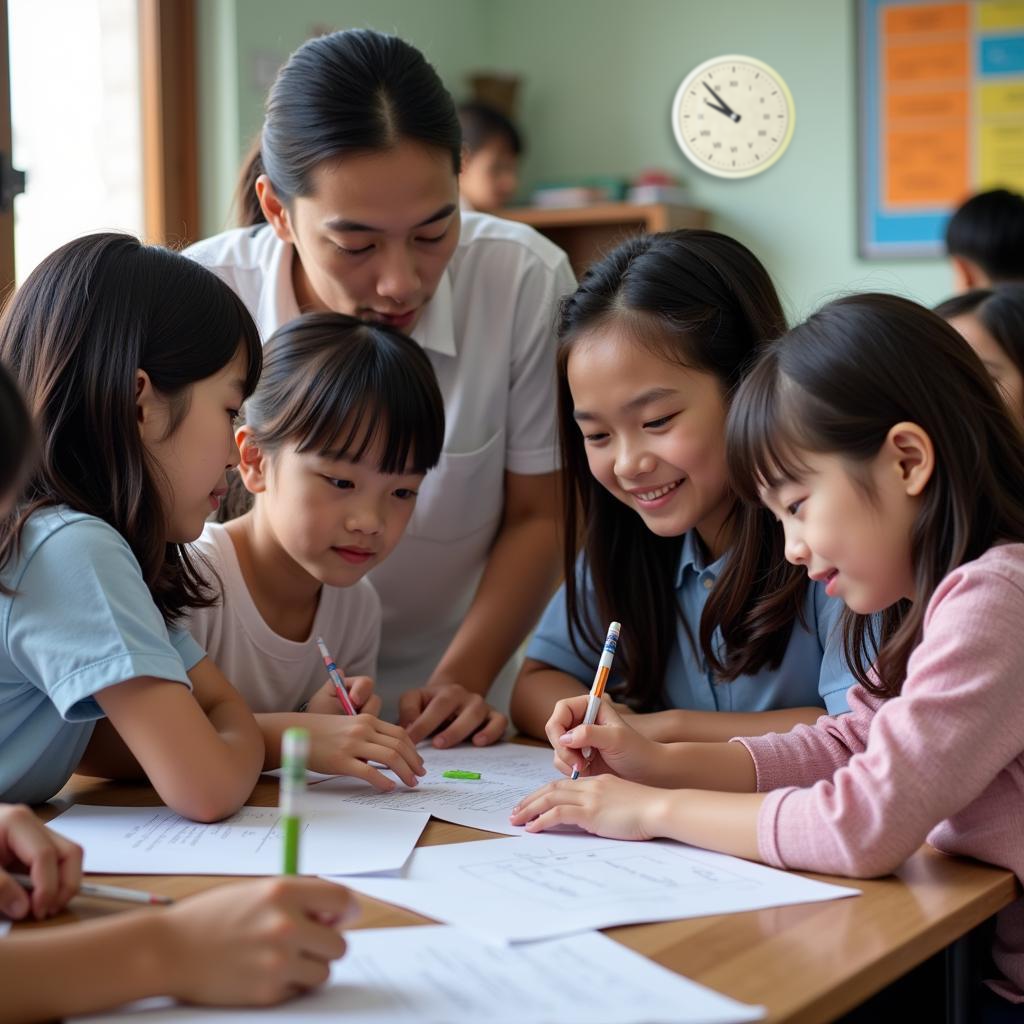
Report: 9:53
